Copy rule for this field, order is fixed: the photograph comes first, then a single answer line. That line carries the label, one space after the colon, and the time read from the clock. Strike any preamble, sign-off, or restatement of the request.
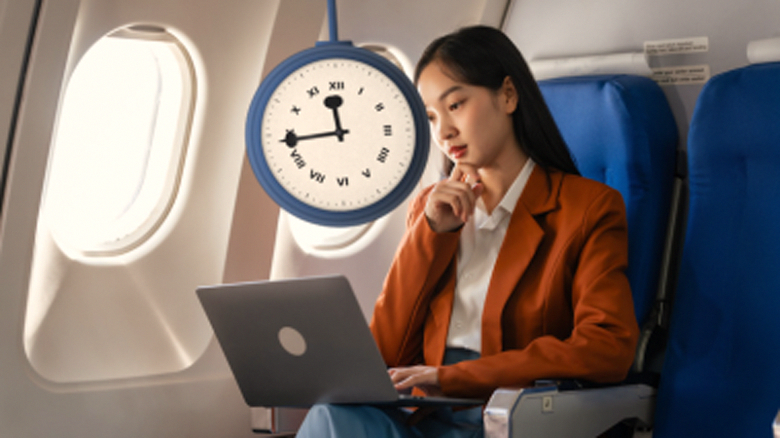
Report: 11:44
